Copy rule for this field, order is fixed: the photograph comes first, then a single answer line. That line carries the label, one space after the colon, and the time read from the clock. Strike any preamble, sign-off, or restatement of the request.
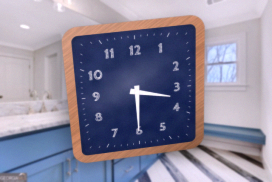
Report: 3:30
